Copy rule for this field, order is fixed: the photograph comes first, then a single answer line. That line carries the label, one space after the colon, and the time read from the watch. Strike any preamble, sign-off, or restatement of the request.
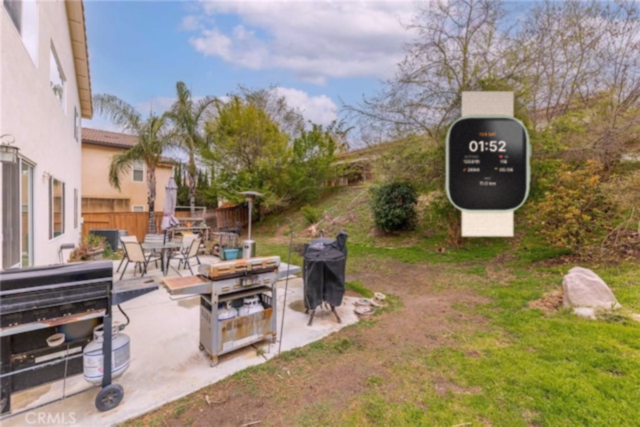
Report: 1:52
